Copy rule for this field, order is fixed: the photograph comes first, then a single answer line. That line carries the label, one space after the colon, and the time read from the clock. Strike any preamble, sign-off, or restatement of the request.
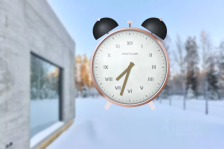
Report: 7:33
